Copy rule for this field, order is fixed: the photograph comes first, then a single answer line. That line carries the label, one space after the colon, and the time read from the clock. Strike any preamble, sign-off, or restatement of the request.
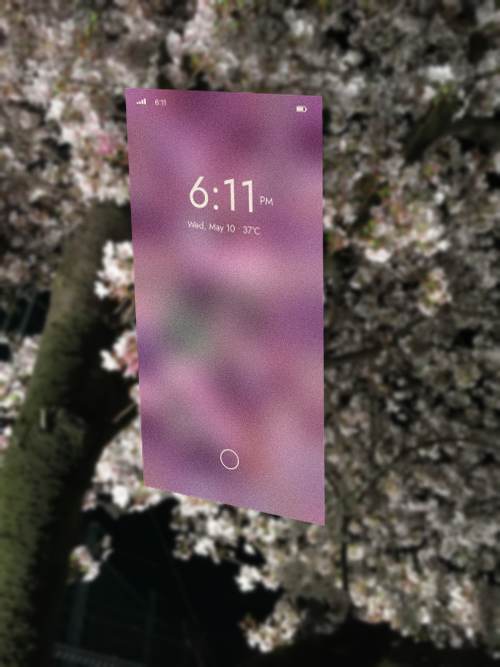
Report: 6:11
